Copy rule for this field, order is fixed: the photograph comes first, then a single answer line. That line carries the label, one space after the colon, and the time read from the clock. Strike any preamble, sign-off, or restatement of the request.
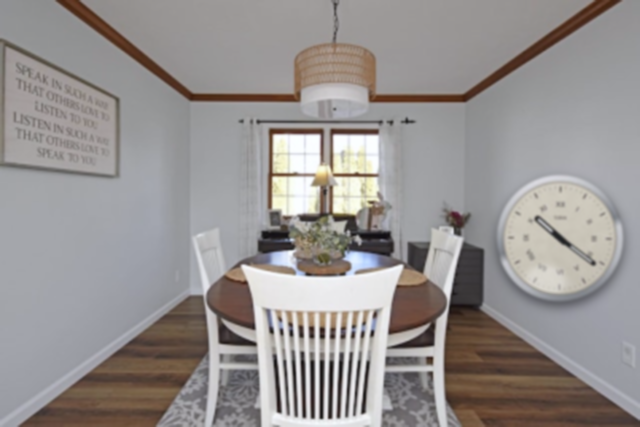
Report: 10:21
